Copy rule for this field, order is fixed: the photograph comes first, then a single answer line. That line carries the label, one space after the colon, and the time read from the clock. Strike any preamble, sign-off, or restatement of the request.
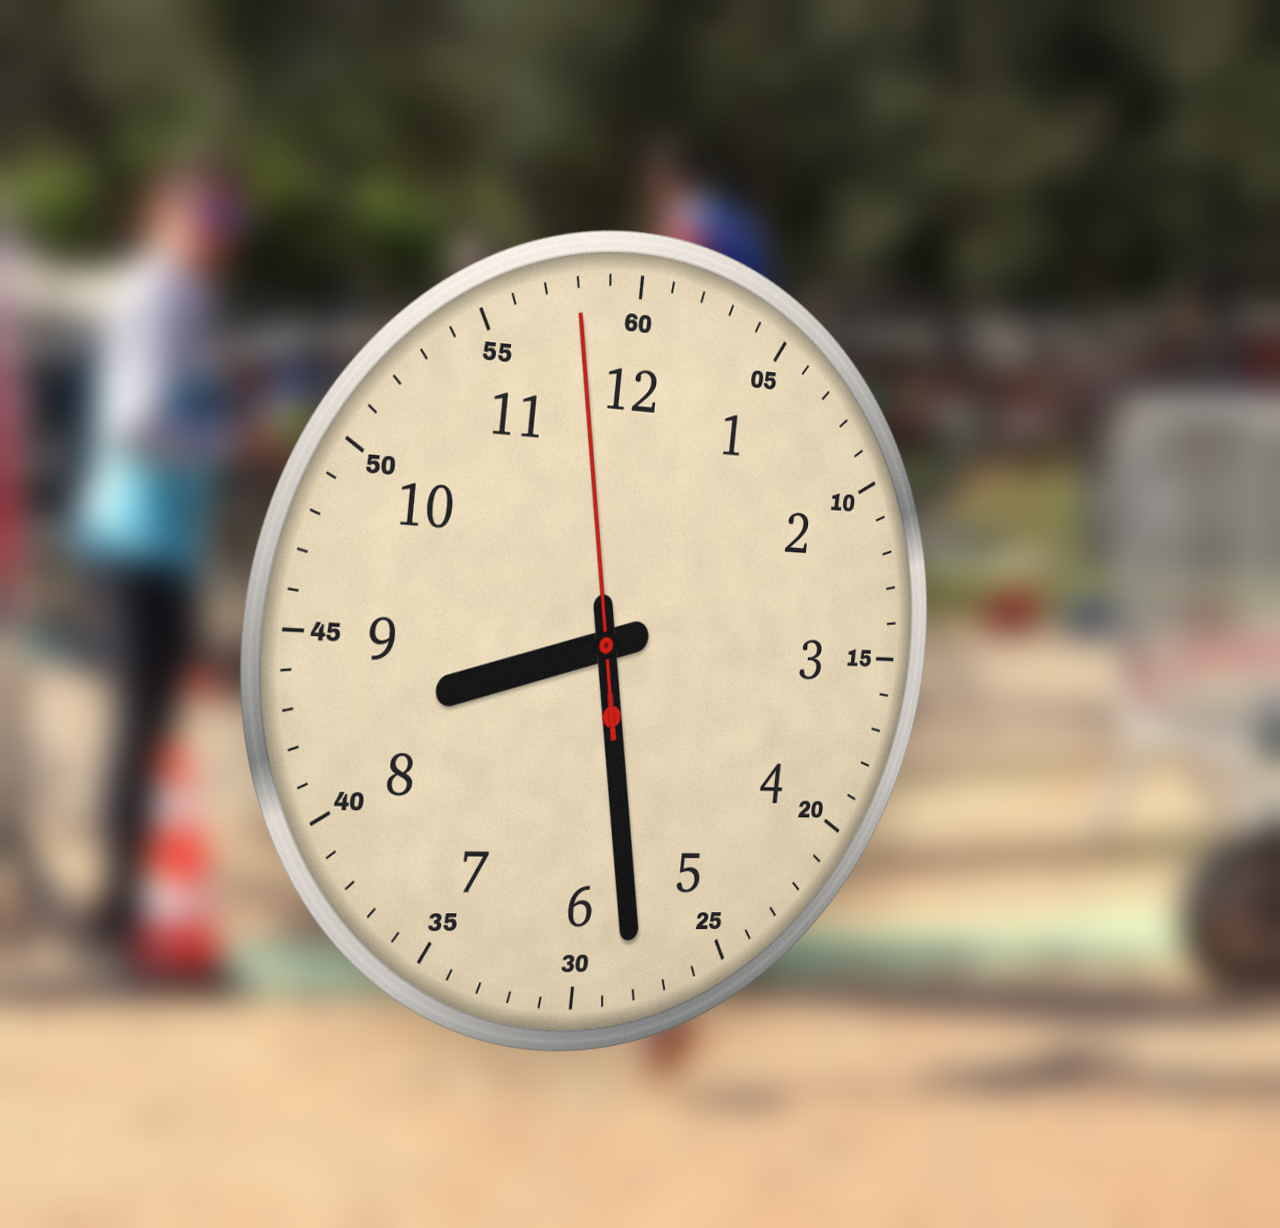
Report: 8:27:58
